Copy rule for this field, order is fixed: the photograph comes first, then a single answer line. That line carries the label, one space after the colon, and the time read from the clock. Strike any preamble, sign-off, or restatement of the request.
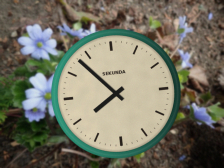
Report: 7:53
